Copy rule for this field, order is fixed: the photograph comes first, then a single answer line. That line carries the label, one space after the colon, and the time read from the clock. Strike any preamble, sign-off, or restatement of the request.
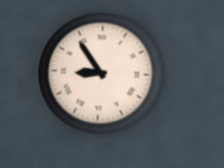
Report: 8:54
